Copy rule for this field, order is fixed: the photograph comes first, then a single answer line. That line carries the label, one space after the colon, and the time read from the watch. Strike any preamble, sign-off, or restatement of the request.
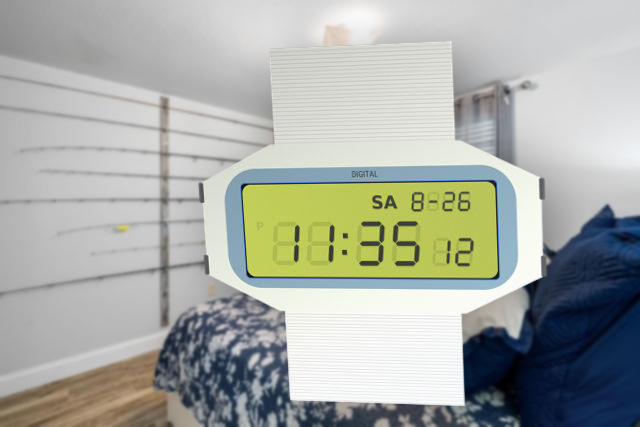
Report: 11:35:12
